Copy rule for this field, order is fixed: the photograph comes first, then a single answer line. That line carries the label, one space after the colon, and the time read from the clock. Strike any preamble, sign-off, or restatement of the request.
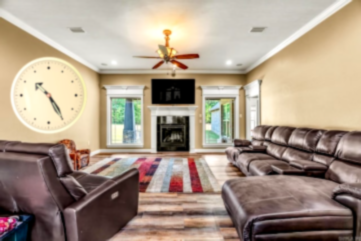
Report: 10:25
